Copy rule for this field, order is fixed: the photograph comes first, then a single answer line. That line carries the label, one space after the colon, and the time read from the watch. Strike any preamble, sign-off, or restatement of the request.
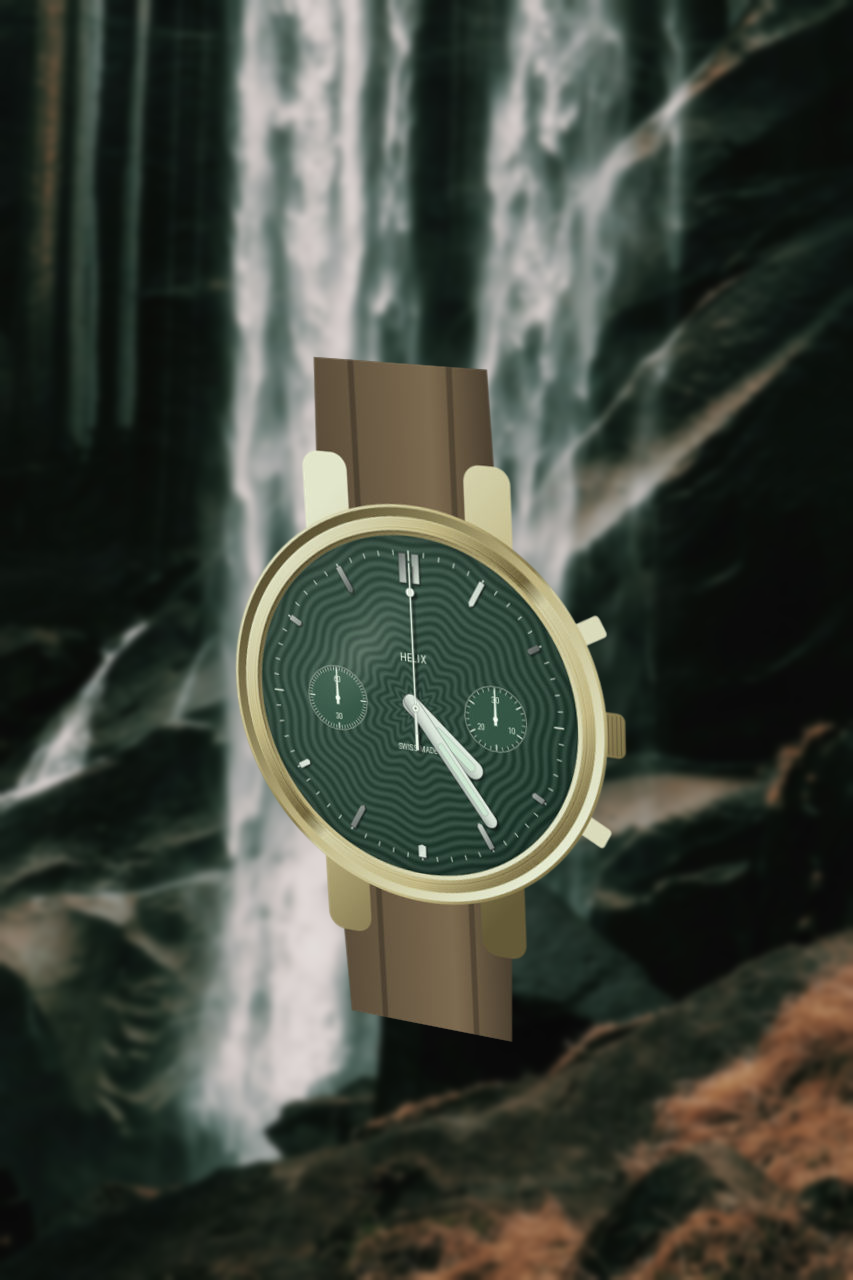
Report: 4:24
